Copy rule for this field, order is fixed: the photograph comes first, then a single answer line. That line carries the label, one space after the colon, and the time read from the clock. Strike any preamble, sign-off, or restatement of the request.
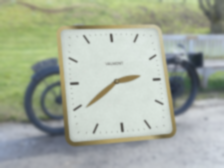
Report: 2:39
